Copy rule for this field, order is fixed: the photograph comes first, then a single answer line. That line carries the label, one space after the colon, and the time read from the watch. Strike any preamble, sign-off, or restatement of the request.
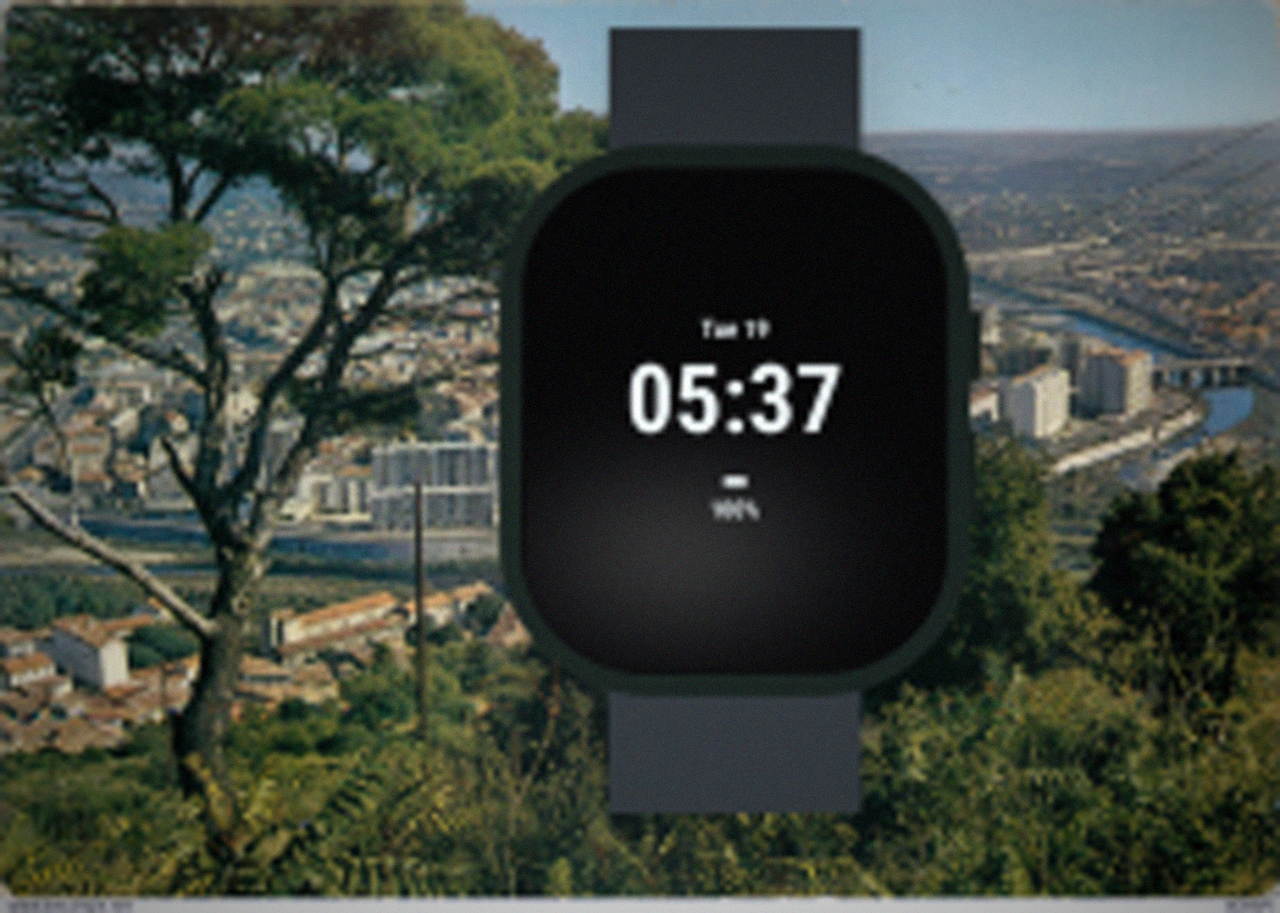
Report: 5:37
